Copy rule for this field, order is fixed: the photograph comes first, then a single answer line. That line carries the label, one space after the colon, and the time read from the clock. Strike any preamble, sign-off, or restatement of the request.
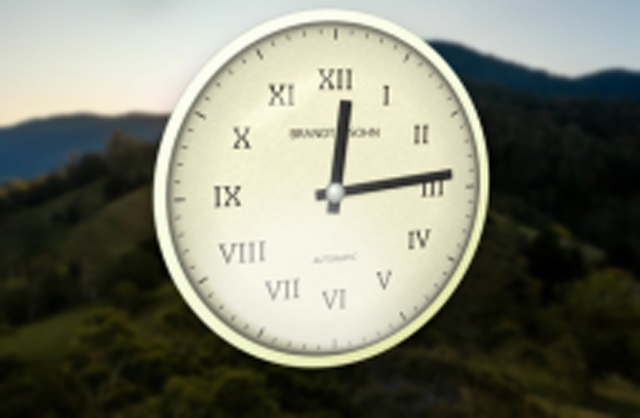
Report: 12:14
